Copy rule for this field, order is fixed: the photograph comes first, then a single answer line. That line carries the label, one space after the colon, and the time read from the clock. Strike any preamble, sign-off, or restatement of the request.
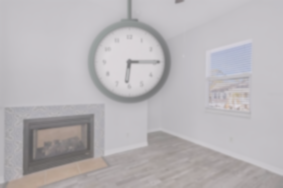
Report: 6:15
